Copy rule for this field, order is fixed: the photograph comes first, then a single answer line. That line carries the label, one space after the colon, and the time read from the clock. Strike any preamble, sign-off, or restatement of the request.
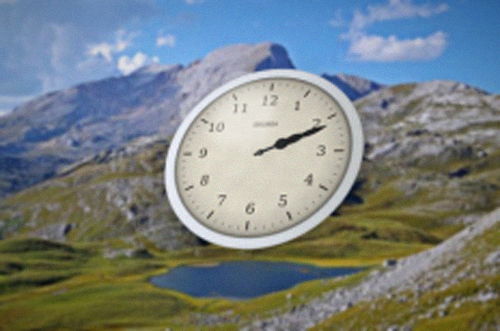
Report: 2:11
